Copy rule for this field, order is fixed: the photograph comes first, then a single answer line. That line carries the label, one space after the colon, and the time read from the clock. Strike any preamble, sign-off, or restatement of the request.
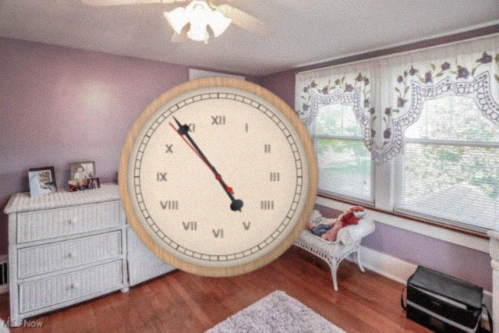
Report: 4:53:53
